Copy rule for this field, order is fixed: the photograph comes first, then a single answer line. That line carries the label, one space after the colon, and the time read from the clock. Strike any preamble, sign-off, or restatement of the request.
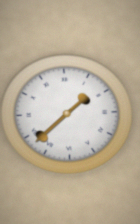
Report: 1:38
